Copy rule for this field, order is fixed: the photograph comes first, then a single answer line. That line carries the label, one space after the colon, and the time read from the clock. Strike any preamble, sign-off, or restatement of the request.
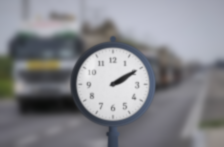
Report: 2:10
